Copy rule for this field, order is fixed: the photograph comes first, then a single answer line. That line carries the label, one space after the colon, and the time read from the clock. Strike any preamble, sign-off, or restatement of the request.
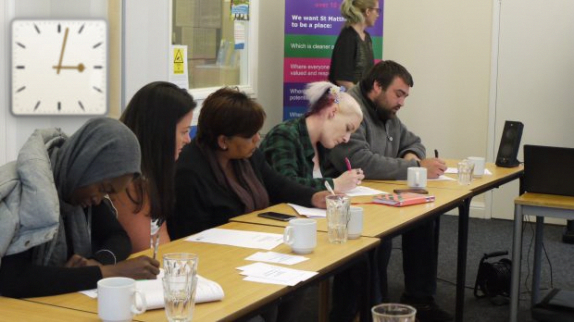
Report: 3:02
